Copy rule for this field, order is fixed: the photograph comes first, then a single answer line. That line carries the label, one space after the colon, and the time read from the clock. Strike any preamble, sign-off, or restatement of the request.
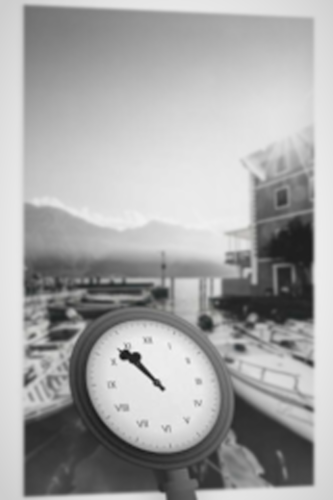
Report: 10:53
